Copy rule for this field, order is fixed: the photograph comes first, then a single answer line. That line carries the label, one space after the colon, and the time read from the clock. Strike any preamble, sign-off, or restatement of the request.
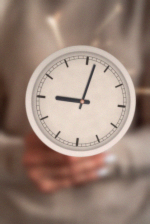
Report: 9:02
